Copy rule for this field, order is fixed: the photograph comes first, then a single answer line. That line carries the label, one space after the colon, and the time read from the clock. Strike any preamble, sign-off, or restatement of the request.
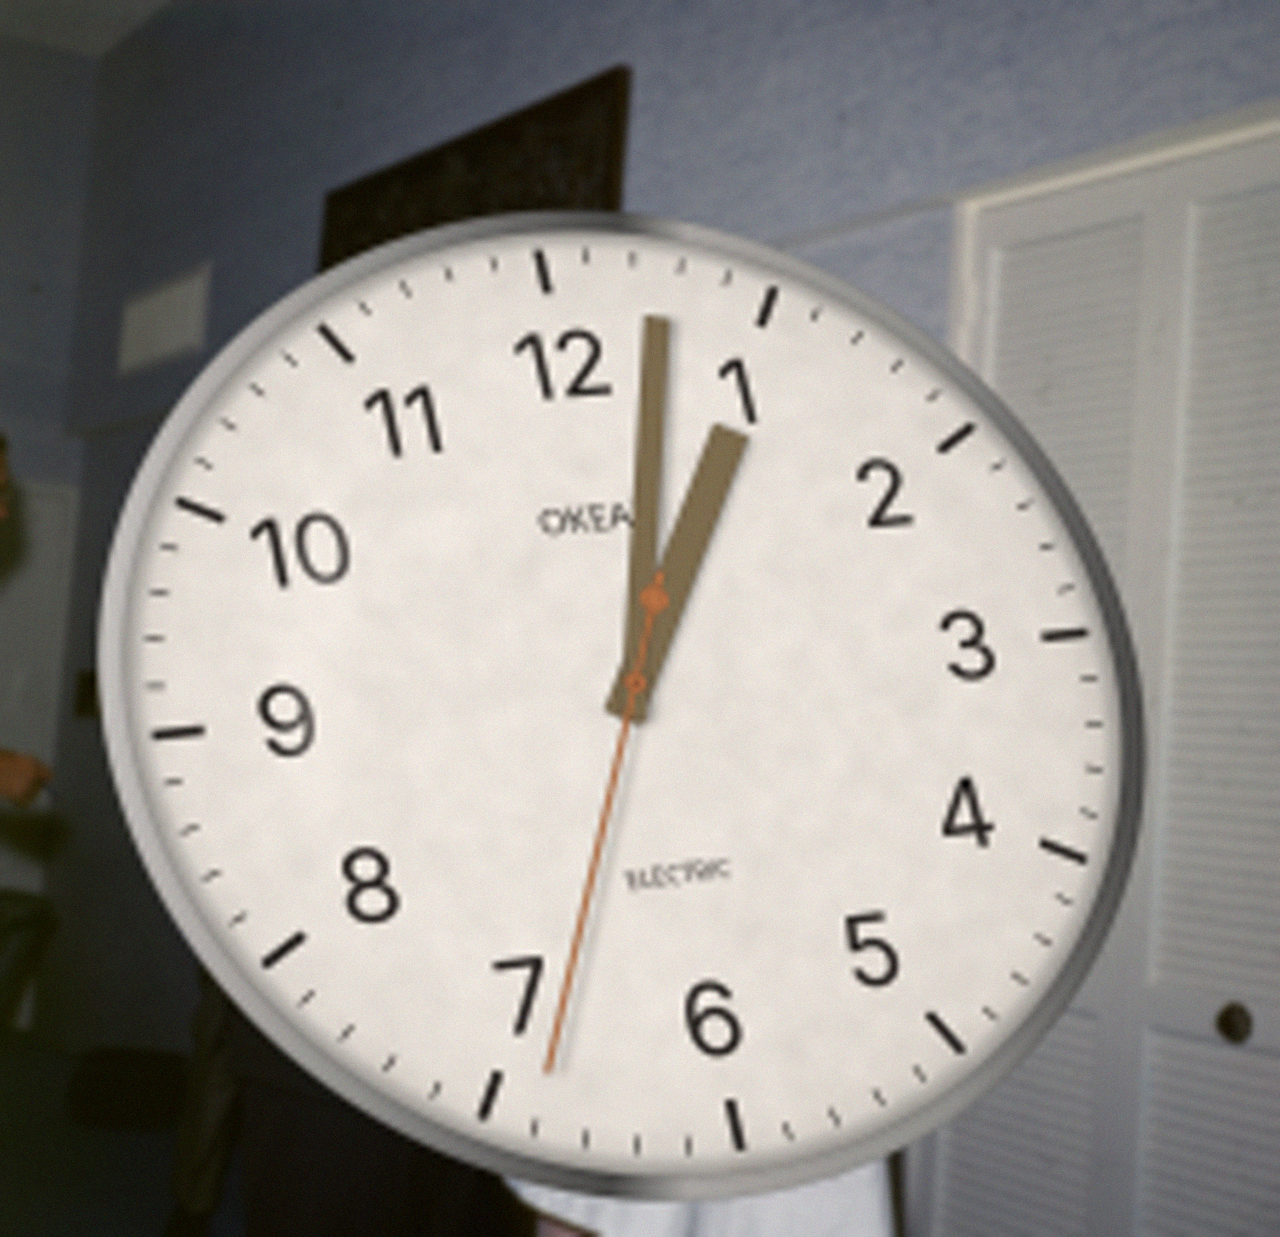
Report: 1:02:34
